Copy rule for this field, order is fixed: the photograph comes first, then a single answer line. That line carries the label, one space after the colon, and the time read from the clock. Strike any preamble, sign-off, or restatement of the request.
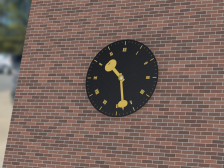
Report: 10:28
